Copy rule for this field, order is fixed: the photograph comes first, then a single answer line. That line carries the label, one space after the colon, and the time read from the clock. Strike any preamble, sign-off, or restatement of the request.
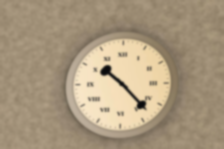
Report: 10:23
